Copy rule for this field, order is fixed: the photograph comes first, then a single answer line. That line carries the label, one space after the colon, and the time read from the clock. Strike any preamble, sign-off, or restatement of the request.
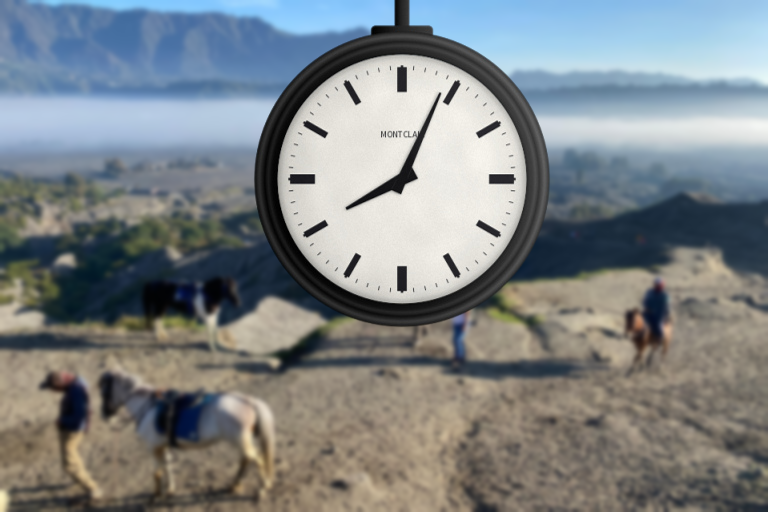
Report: 8:04
